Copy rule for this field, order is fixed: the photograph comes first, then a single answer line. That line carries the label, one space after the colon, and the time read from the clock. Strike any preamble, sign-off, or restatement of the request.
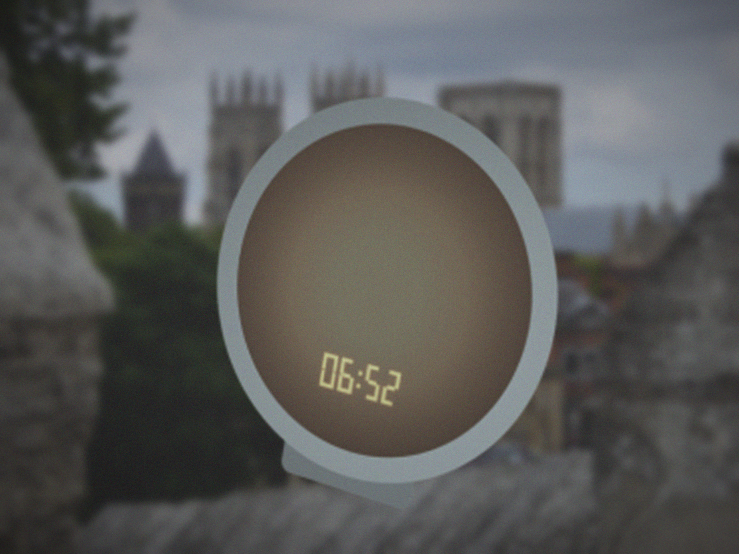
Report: 6:52
